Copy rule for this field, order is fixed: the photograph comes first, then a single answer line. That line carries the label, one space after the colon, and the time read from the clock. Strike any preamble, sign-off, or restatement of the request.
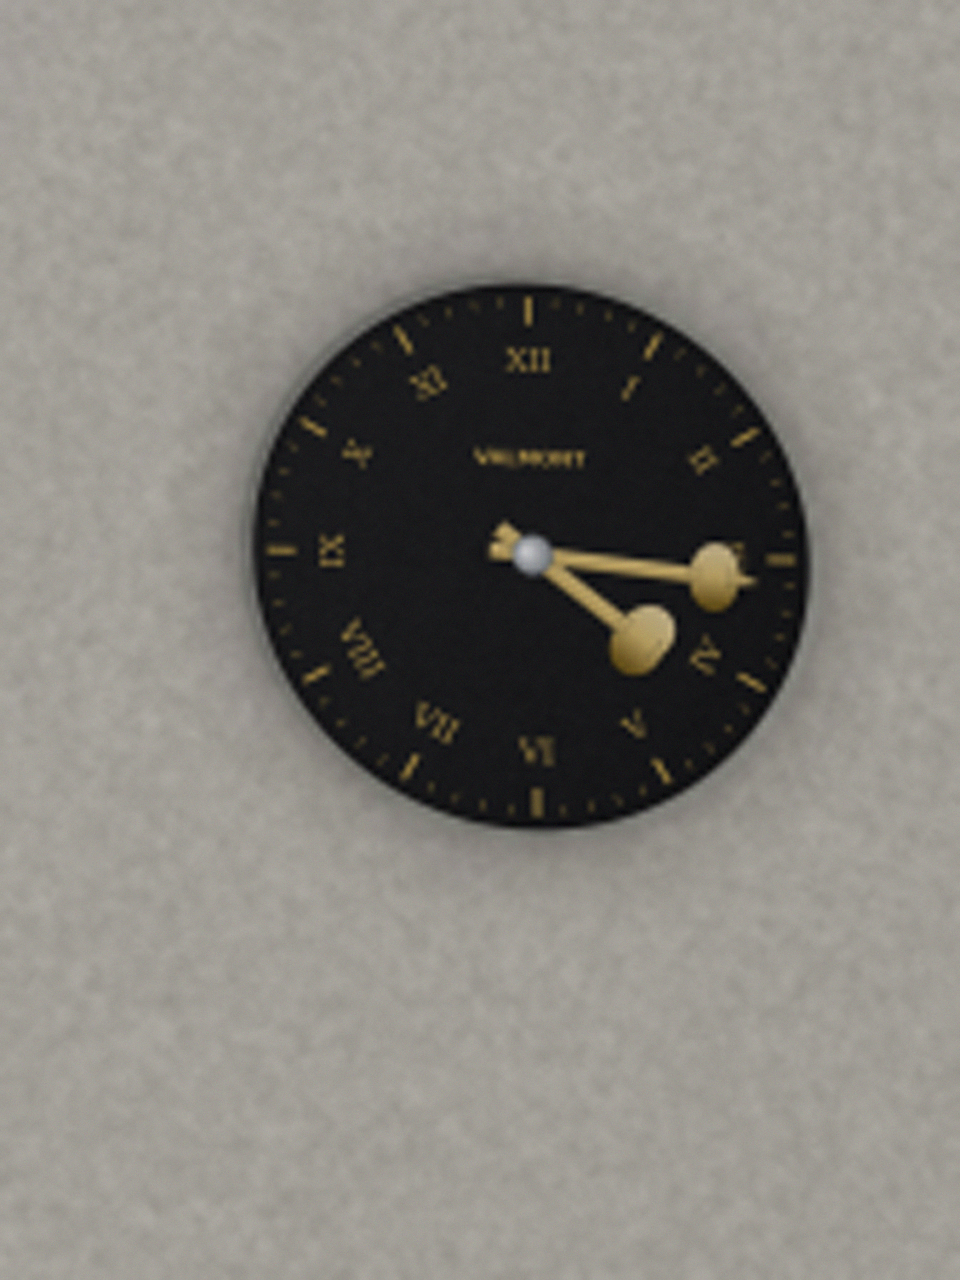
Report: 4:16
